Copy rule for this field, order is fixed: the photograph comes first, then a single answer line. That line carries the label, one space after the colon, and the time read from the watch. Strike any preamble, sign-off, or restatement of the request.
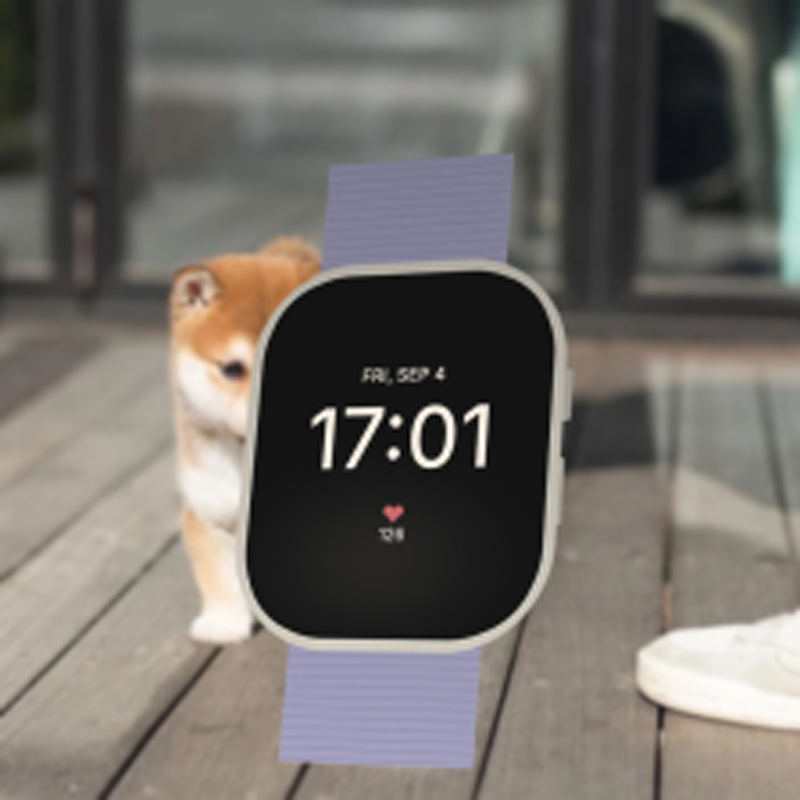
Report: 17:01
